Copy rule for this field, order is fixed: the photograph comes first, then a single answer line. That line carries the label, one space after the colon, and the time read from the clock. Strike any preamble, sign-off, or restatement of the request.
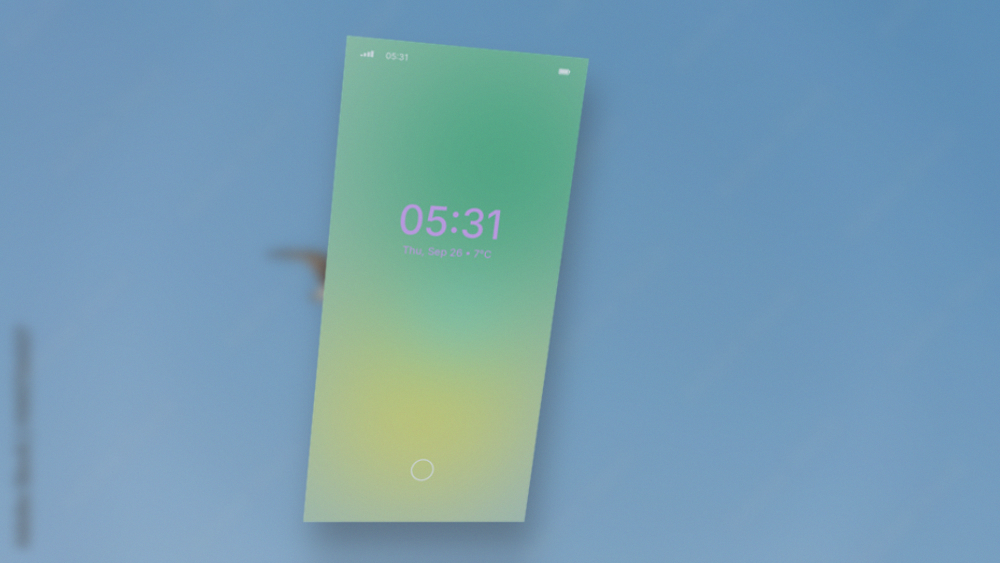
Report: 5:31
